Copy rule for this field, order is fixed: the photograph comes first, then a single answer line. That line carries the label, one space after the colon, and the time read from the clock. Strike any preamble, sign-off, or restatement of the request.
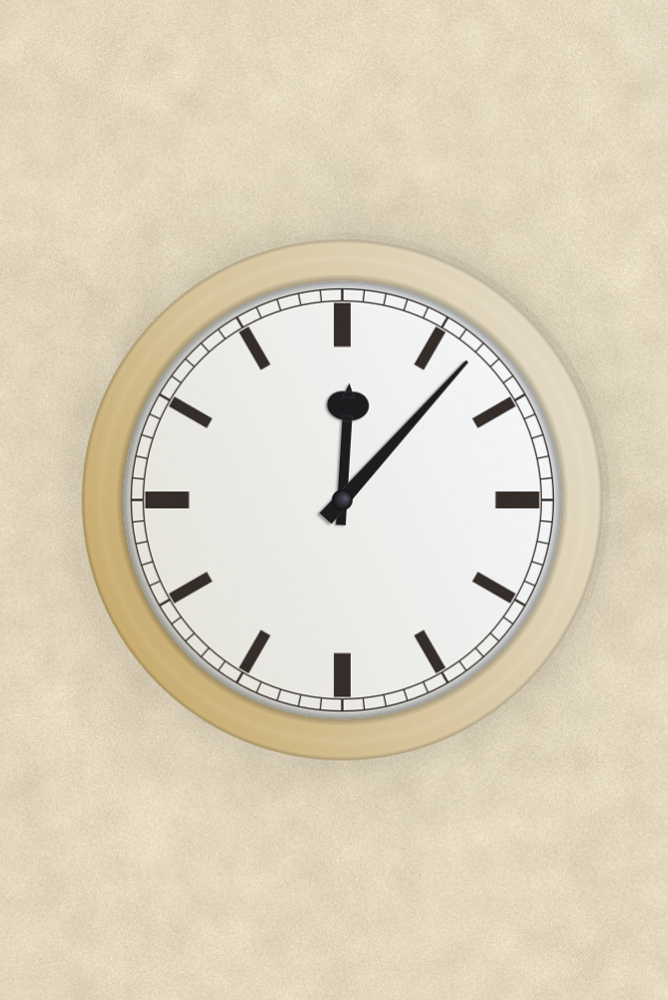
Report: 12:07
